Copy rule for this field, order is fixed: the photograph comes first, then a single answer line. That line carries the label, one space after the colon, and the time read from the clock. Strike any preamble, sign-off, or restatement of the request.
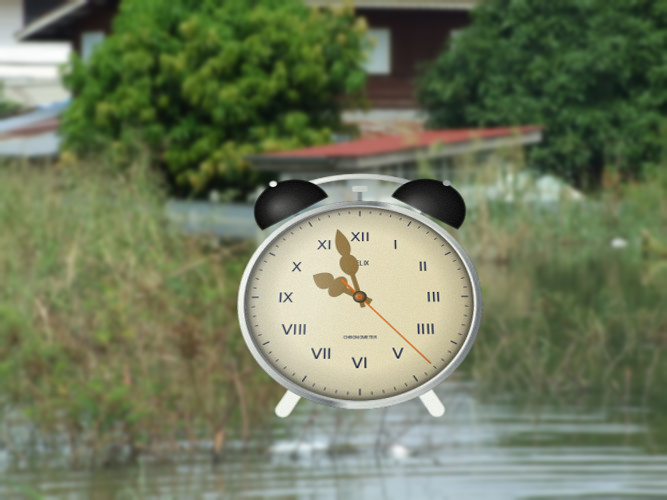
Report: 9:57:23
